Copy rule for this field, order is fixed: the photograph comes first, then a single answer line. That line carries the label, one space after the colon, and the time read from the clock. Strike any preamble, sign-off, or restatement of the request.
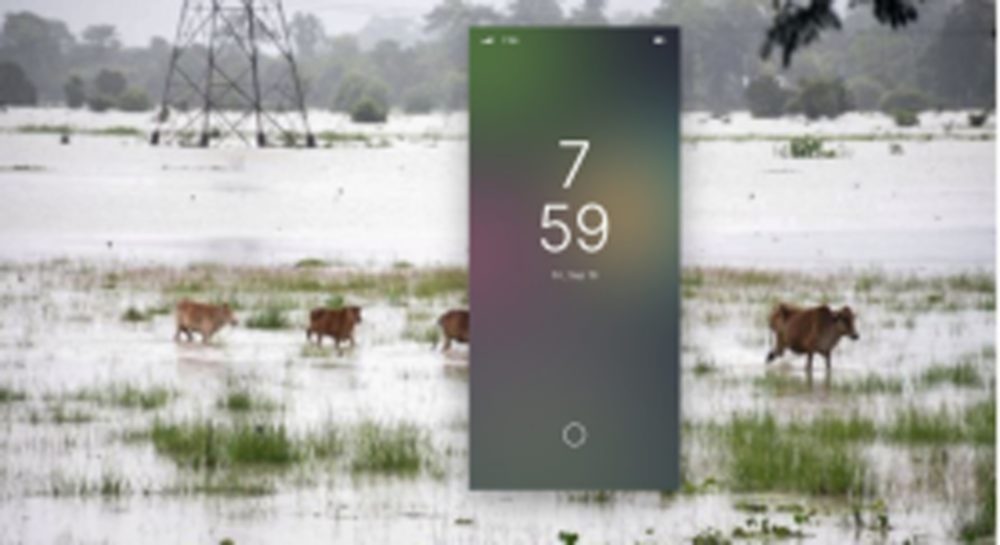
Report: 7:59
